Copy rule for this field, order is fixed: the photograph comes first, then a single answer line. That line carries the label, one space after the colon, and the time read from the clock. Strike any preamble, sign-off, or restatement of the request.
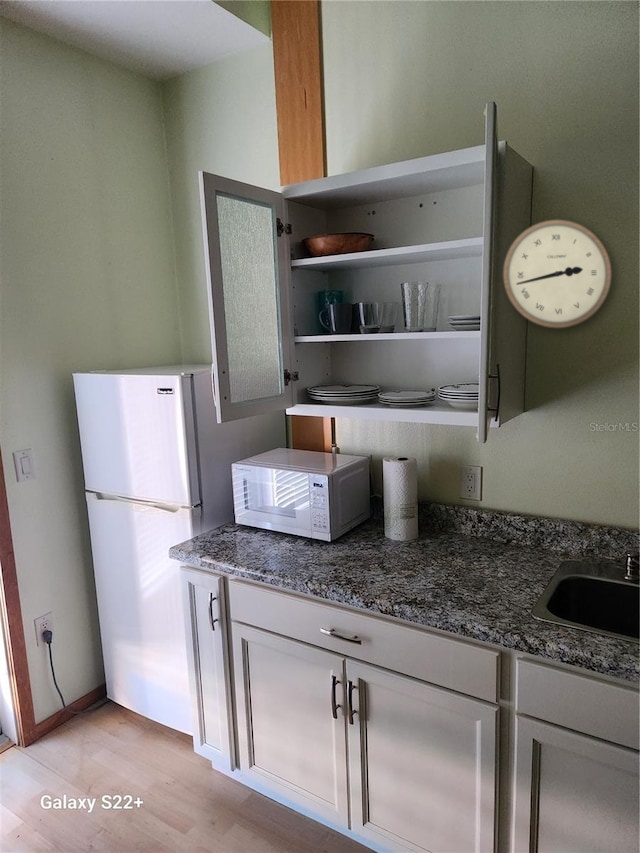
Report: 2:43
